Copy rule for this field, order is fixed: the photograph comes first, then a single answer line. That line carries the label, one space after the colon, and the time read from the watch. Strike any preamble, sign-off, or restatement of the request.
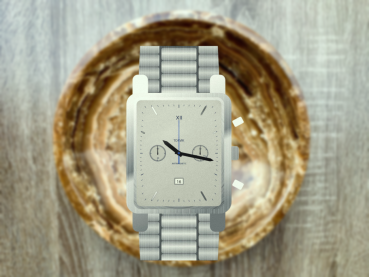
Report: 10:17
